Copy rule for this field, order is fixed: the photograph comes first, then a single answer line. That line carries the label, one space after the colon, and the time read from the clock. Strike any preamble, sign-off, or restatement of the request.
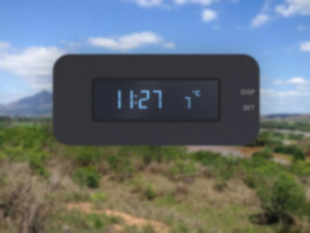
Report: 11:27
